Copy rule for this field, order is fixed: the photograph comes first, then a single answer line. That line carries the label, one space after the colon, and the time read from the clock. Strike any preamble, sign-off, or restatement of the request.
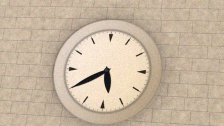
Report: 5:40
